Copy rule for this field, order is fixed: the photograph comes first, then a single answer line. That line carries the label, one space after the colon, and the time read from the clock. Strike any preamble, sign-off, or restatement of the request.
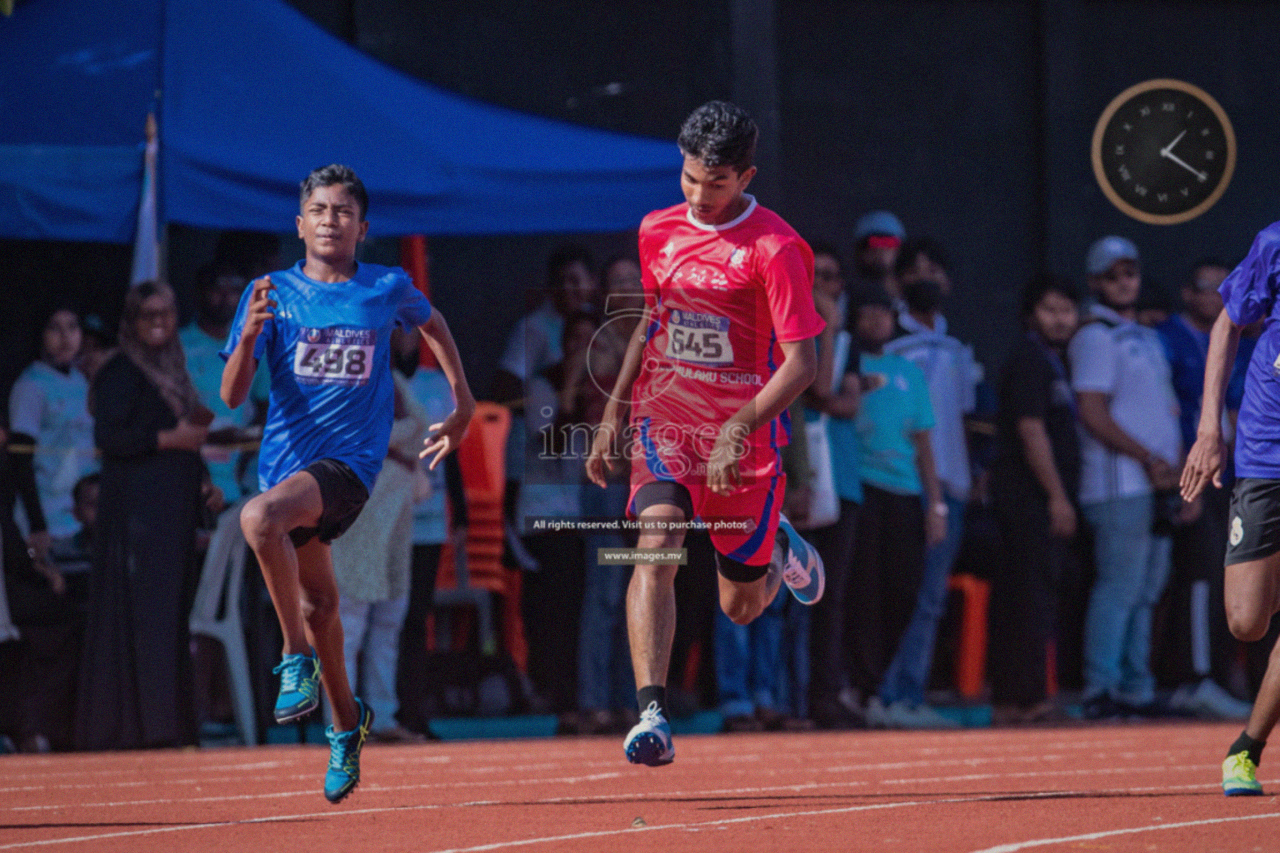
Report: 1:20
